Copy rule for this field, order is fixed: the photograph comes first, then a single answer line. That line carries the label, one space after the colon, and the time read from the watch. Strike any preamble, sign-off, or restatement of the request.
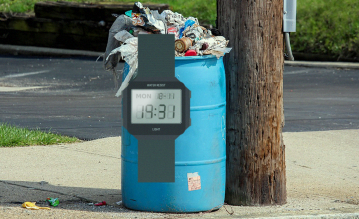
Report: 19:31
